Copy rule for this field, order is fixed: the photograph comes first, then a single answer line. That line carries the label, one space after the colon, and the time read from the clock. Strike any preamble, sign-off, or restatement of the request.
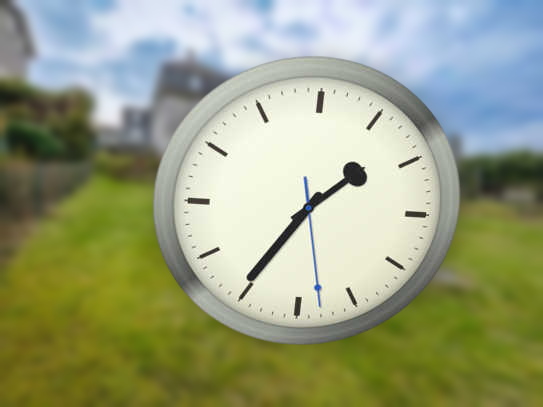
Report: 1:35:28
